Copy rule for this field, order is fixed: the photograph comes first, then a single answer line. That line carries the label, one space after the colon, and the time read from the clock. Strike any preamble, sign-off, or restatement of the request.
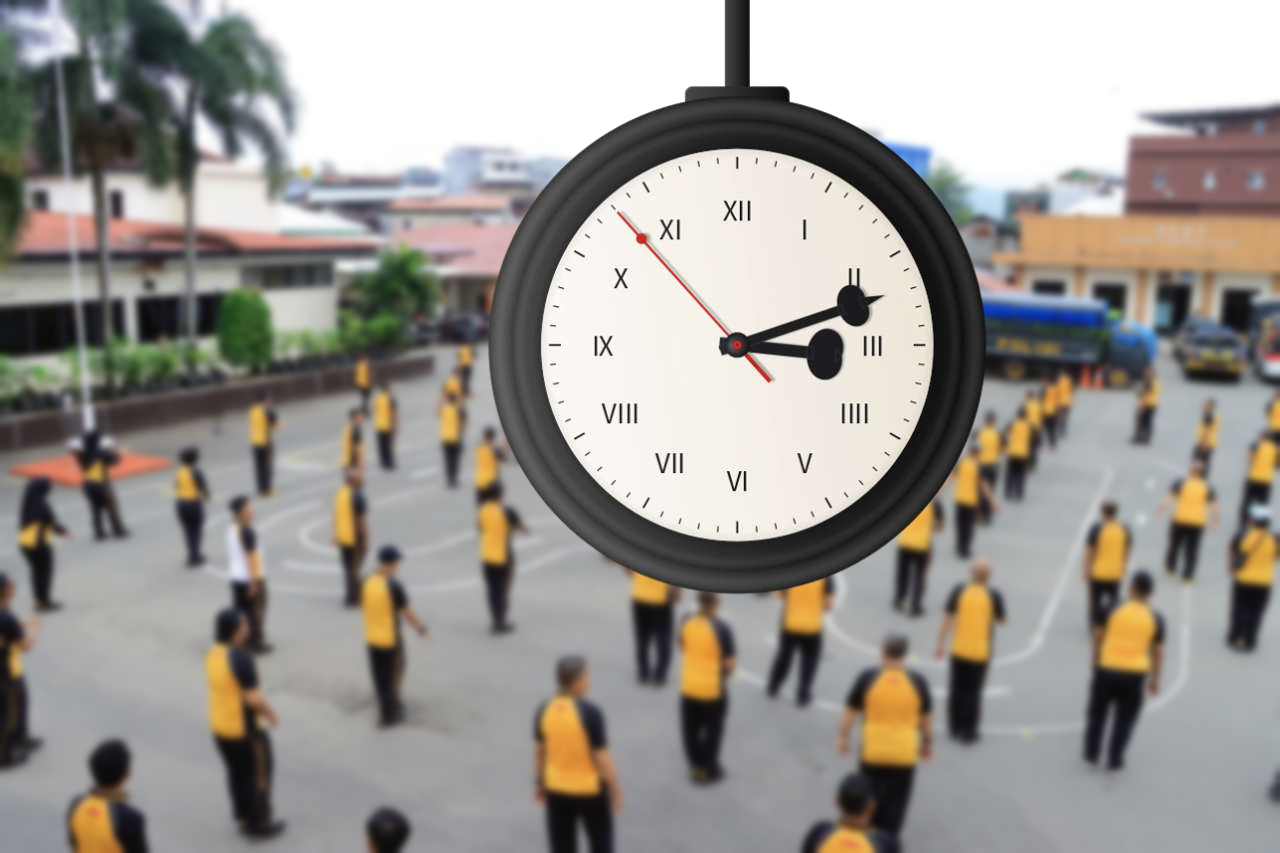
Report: 3:11:53
